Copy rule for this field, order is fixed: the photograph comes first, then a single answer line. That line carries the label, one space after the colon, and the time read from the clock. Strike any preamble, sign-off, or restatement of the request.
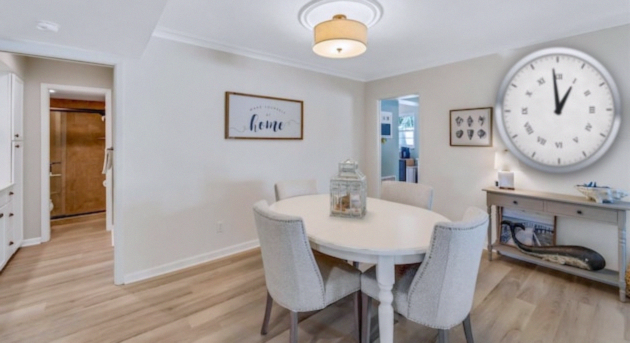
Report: 12:59
